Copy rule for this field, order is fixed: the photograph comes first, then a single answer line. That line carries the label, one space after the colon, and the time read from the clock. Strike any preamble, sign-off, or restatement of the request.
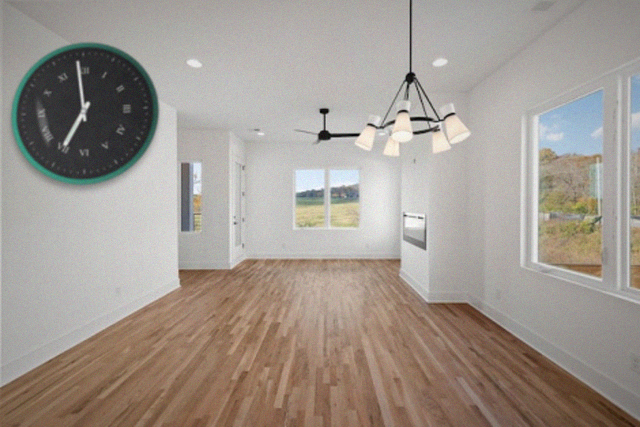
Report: 6:59
